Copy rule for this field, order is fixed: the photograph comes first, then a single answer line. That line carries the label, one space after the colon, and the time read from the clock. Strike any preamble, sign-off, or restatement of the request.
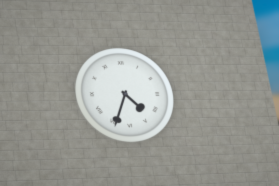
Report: 4:34
